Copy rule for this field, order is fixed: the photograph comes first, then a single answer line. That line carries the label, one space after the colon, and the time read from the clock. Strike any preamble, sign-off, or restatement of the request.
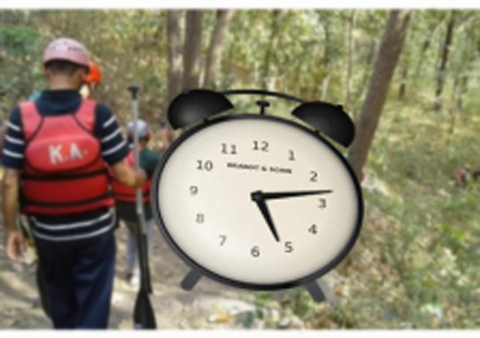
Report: 5:13
